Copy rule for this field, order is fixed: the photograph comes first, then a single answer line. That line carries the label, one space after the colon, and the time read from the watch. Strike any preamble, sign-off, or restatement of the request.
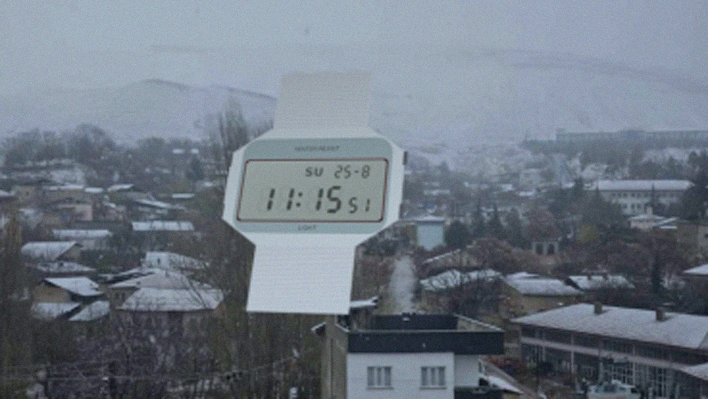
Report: 11:15:51
